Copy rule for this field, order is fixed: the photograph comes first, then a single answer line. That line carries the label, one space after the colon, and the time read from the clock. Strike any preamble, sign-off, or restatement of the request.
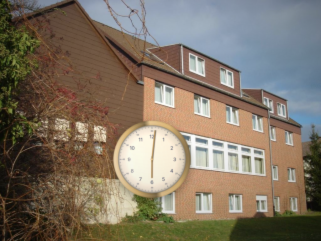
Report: 6:01
